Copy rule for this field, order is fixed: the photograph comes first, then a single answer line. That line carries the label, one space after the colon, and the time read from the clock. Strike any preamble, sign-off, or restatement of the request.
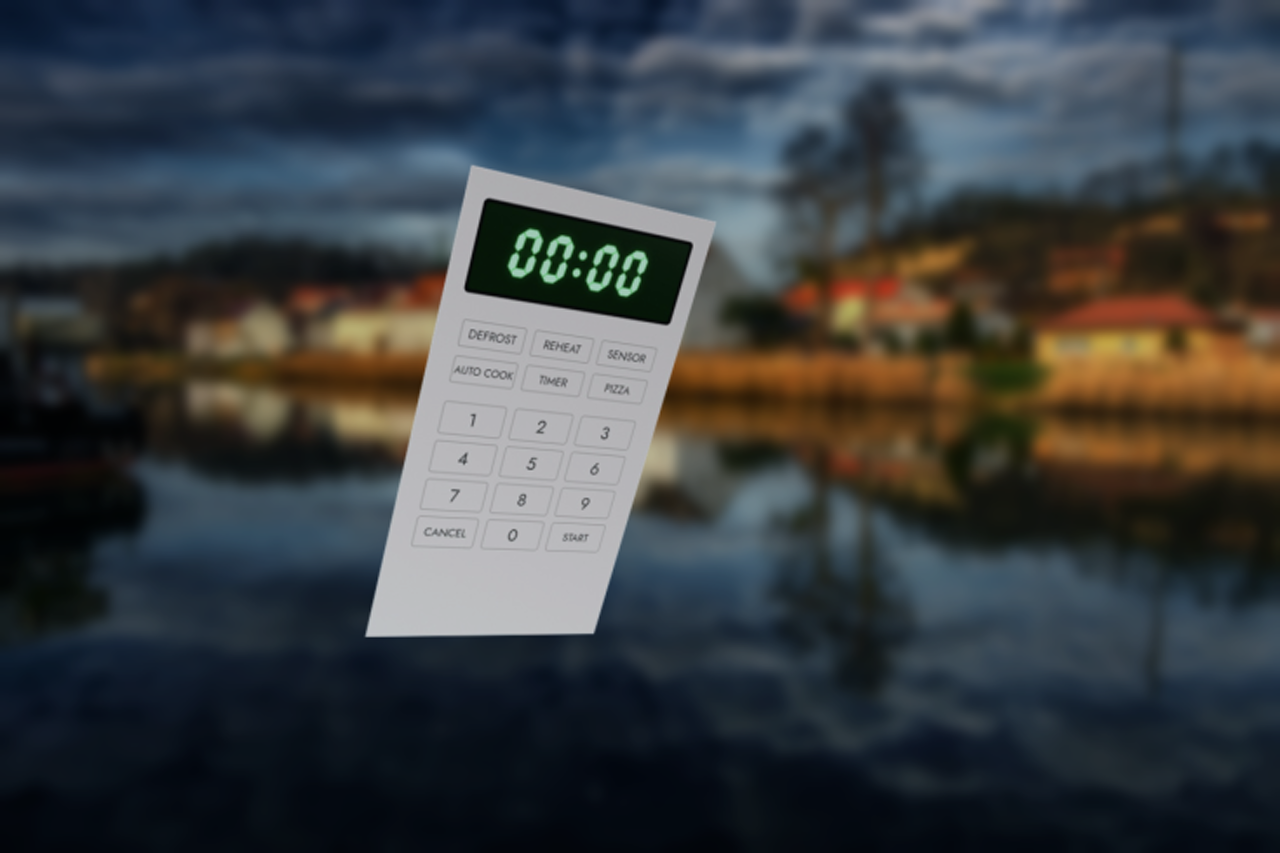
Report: 0:00
